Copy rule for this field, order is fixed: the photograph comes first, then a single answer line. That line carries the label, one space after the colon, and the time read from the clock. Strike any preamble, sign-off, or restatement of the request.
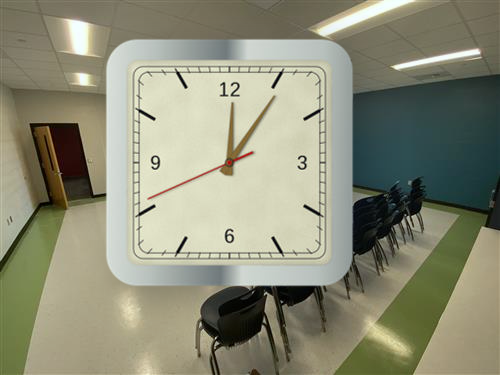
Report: 12:05:41
